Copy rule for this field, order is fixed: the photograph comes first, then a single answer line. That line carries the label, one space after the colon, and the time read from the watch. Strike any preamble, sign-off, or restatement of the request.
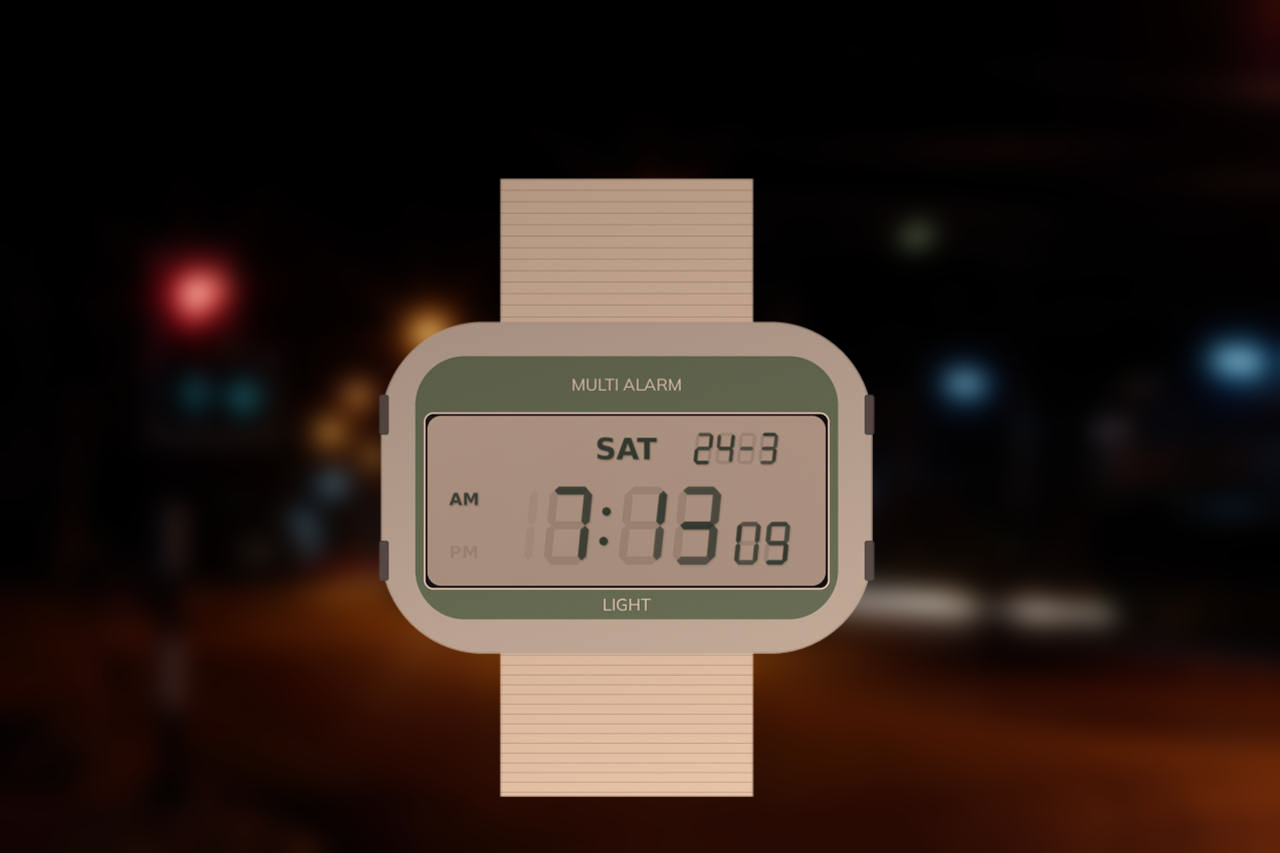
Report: 7:13:09
